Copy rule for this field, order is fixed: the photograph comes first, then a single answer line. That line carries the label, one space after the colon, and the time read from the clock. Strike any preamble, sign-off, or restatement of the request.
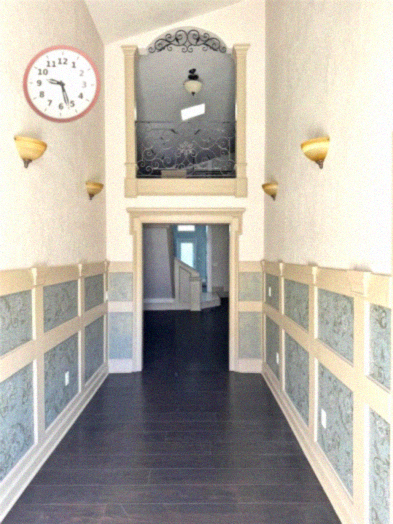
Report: 9:27
